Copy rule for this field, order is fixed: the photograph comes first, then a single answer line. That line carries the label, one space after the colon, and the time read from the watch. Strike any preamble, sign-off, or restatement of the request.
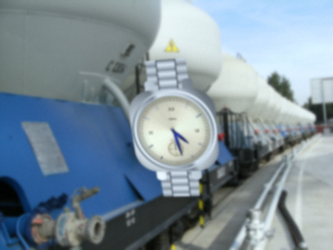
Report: 4:28
